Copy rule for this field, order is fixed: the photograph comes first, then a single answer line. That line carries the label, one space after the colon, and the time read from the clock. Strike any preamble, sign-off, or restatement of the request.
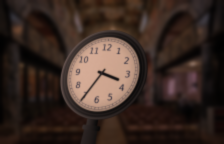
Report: 3:35
